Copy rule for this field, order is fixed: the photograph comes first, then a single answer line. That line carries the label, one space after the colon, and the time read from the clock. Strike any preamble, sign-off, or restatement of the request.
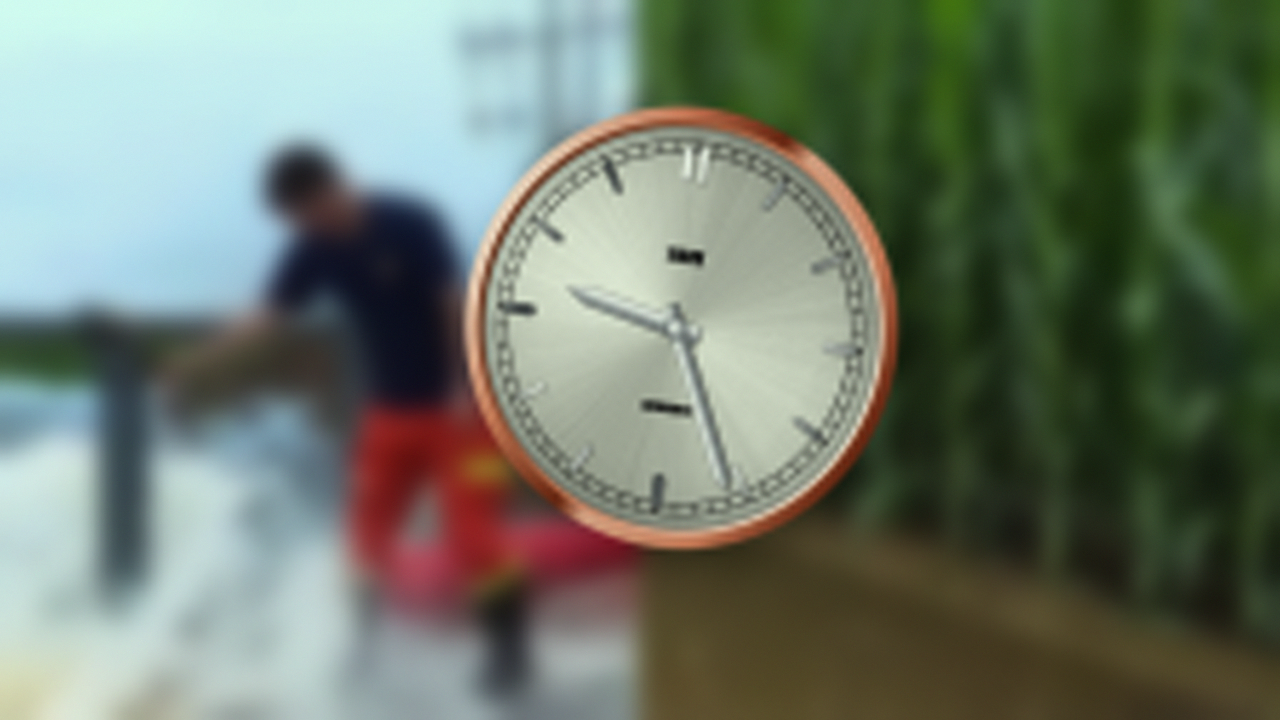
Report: 9:26
